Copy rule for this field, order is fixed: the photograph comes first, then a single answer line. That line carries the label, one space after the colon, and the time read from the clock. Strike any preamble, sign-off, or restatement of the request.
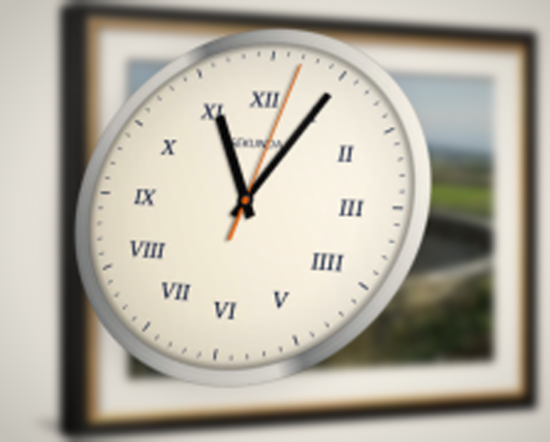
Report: 11:05:02
